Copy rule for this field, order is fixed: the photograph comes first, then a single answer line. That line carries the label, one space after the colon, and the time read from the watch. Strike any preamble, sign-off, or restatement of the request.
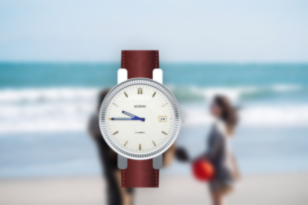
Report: 9:45
